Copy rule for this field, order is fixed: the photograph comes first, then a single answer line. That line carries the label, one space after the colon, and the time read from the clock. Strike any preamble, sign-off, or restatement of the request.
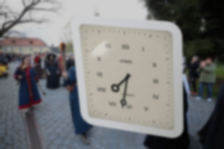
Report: 7:32
